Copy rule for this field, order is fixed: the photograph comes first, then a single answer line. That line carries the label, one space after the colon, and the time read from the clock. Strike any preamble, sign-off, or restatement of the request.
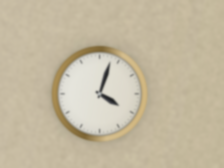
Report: 4:03
